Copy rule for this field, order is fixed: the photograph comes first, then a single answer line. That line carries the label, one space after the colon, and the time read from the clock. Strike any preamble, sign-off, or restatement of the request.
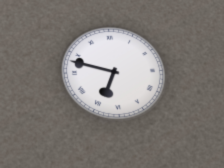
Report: 6:48
